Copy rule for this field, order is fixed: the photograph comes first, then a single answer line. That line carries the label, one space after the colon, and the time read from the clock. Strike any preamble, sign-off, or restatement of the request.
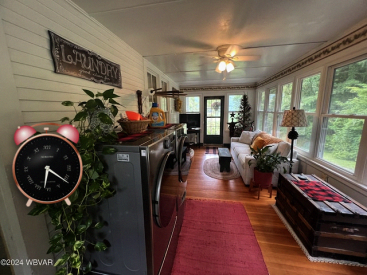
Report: 6:21
